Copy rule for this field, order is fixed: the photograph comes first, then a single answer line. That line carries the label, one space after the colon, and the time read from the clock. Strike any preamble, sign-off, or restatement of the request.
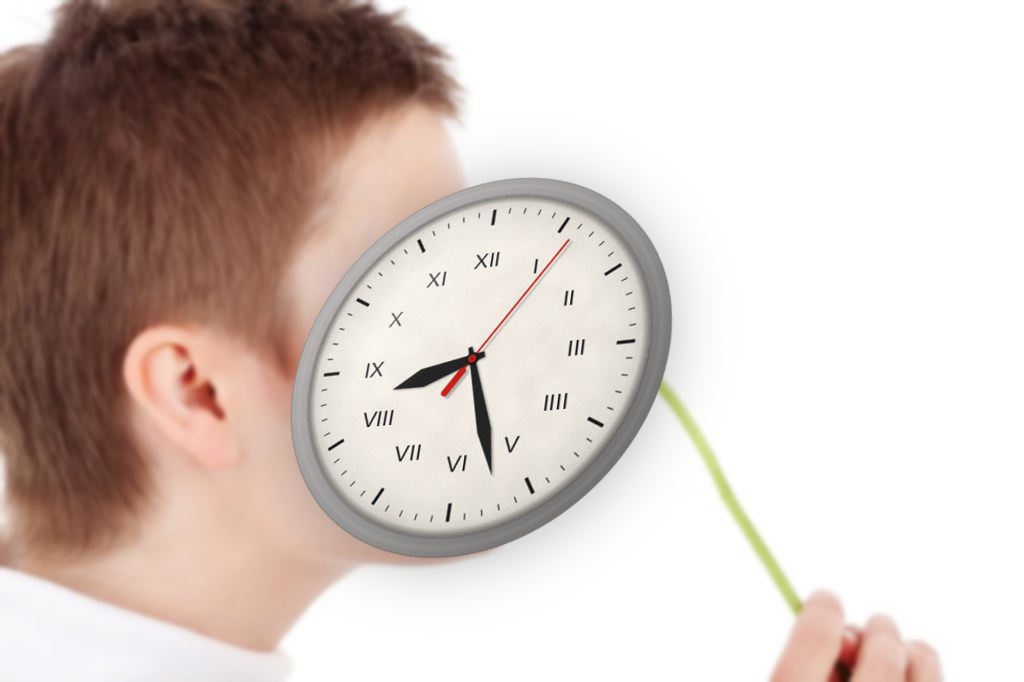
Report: 8:27:06
